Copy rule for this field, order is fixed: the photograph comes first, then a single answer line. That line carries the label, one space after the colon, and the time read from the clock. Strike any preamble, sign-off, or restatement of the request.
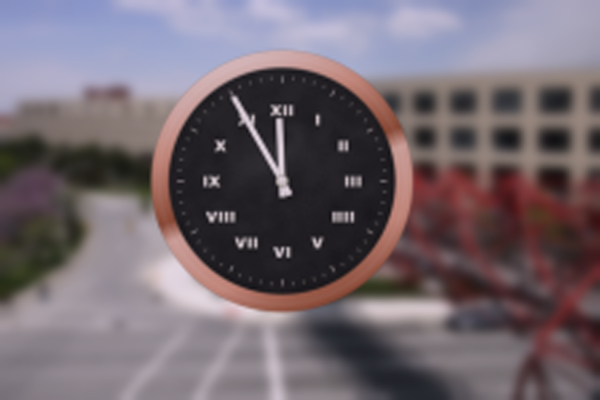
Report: 11:55
